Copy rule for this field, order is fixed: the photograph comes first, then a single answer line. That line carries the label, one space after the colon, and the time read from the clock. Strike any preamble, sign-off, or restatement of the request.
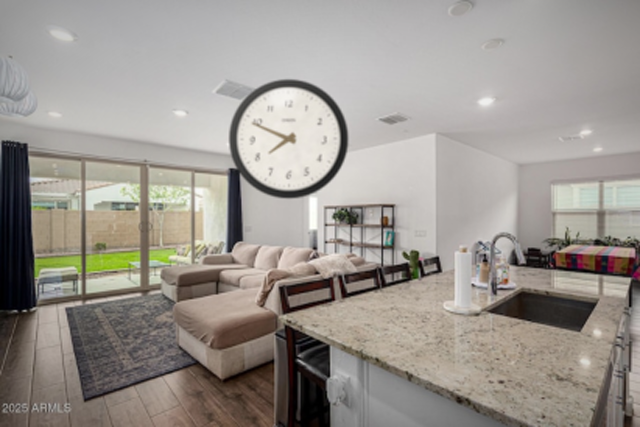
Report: 7:49
